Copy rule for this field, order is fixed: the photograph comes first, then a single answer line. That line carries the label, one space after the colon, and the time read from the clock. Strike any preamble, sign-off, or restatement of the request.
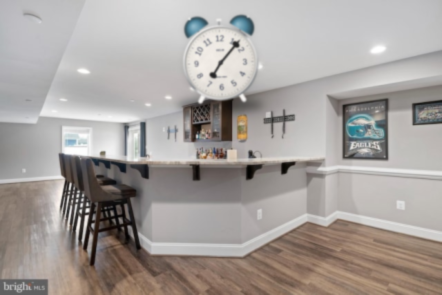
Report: 7:07
